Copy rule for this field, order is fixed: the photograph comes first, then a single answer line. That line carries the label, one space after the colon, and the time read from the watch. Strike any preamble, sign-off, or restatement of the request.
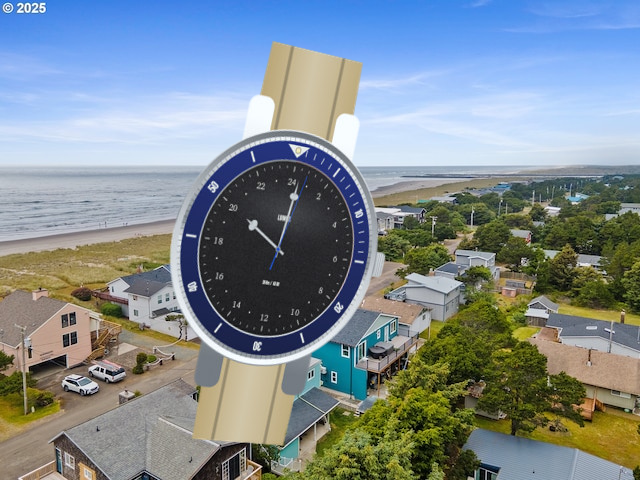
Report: 20:01:02
